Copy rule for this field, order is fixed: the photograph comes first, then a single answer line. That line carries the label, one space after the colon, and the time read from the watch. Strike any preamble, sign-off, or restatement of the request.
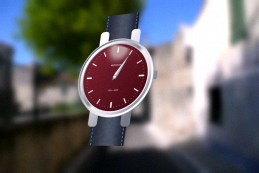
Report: 1:05
